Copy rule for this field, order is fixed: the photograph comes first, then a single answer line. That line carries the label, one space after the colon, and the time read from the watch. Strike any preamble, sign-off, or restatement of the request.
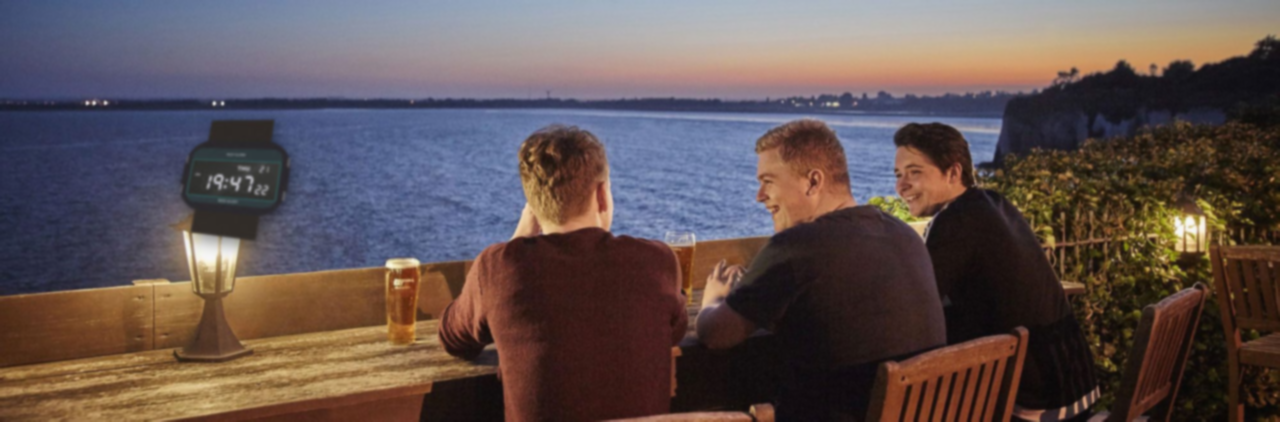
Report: 19:47
